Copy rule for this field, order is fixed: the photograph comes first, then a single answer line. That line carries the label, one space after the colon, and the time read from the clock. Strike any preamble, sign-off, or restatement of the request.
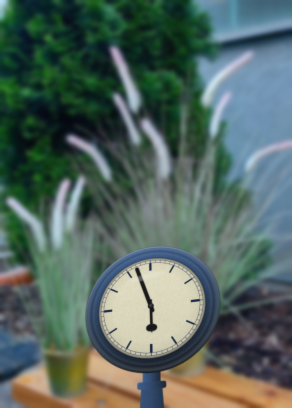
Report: 5:57
